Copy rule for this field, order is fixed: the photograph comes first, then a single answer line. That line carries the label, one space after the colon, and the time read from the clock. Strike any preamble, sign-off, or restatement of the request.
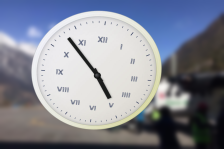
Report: 4:53
